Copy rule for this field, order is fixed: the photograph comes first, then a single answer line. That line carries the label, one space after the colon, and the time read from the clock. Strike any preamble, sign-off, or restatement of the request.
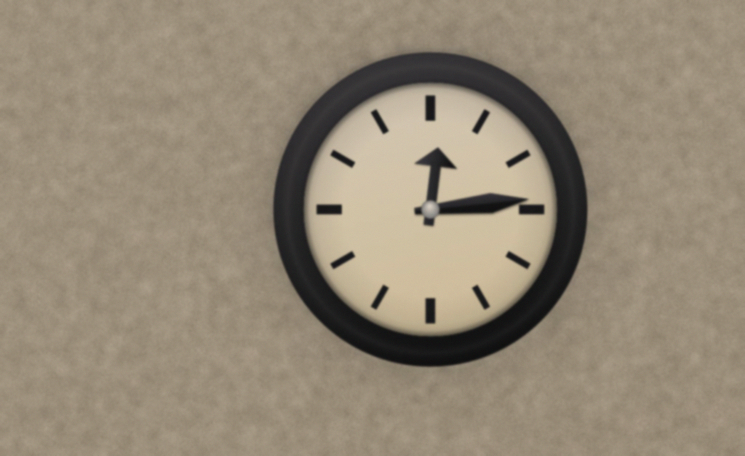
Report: 12:14
